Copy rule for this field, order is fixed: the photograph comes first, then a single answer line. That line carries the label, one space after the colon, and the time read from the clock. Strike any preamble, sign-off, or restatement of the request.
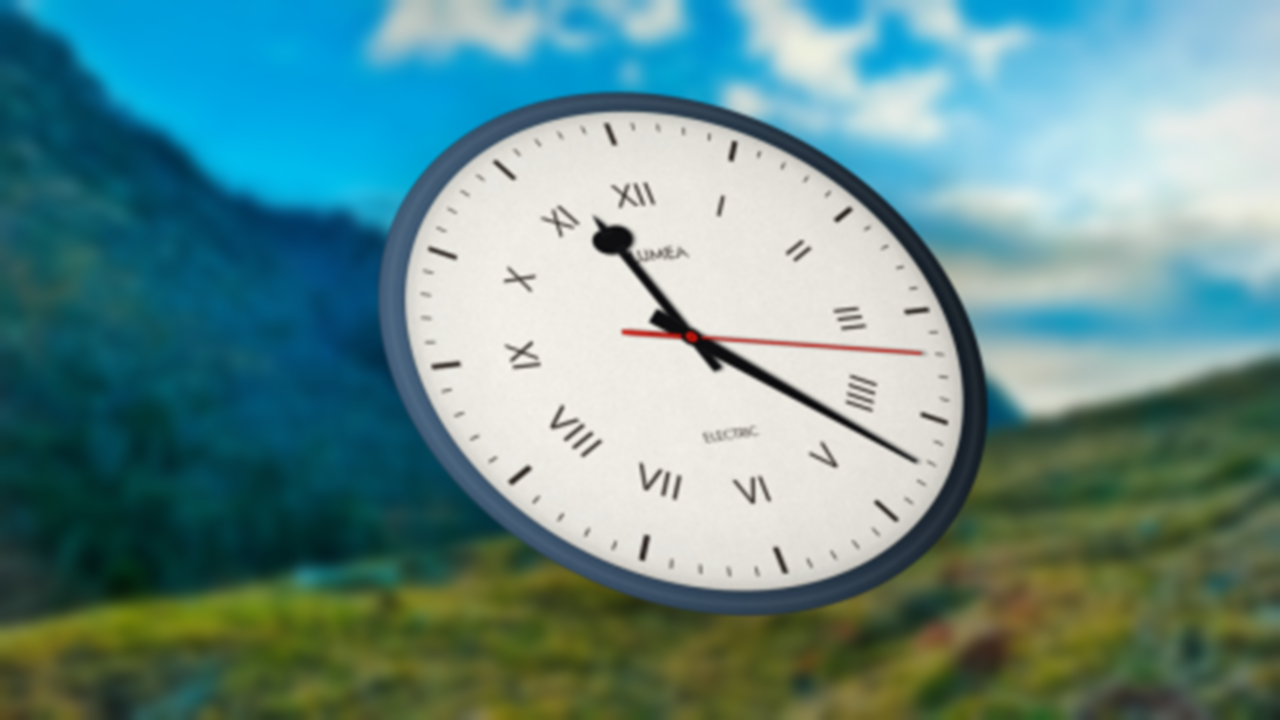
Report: 11:22:17
